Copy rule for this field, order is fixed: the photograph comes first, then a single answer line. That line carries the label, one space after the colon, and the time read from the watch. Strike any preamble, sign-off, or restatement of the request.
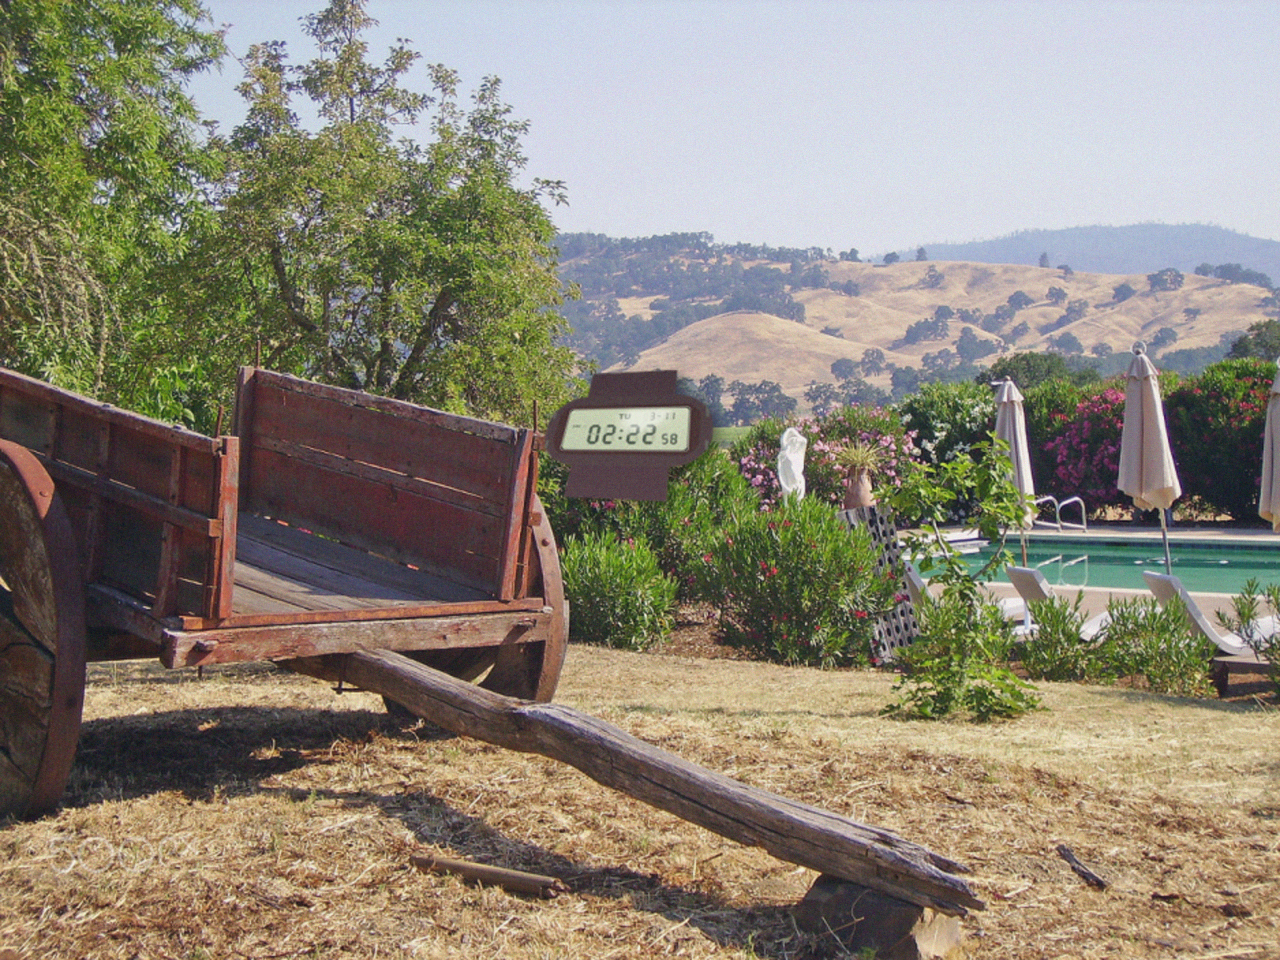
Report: 2:22:58
